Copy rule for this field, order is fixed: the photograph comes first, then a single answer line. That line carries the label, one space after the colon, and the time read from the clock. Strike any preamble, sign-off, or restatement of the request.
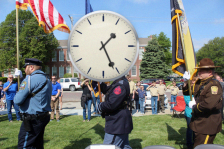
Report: 1:26
